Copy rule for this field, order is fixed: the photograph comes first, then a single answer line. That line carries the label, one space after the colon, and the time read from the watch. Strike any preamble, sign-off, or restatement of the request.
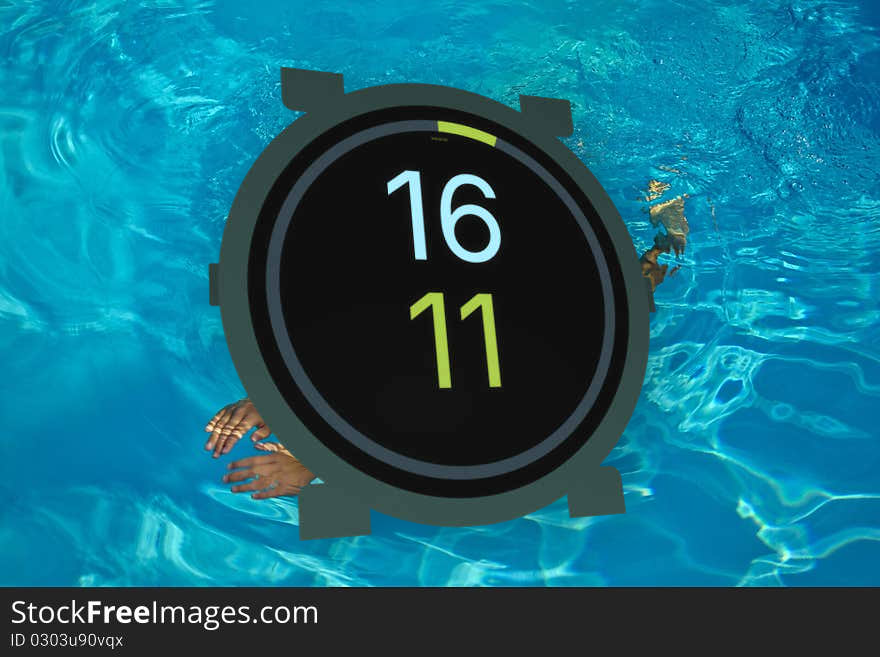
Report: 16:11
